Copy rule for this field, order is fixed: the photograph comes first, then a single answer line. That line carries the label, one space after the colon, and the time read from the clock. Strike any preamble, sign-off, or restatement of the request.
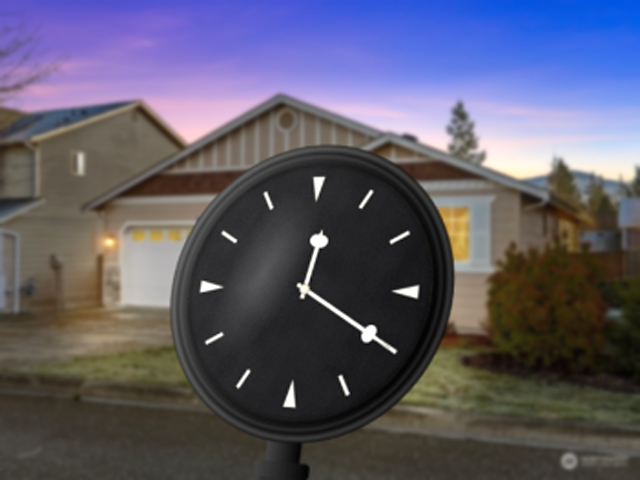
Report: 12:20
